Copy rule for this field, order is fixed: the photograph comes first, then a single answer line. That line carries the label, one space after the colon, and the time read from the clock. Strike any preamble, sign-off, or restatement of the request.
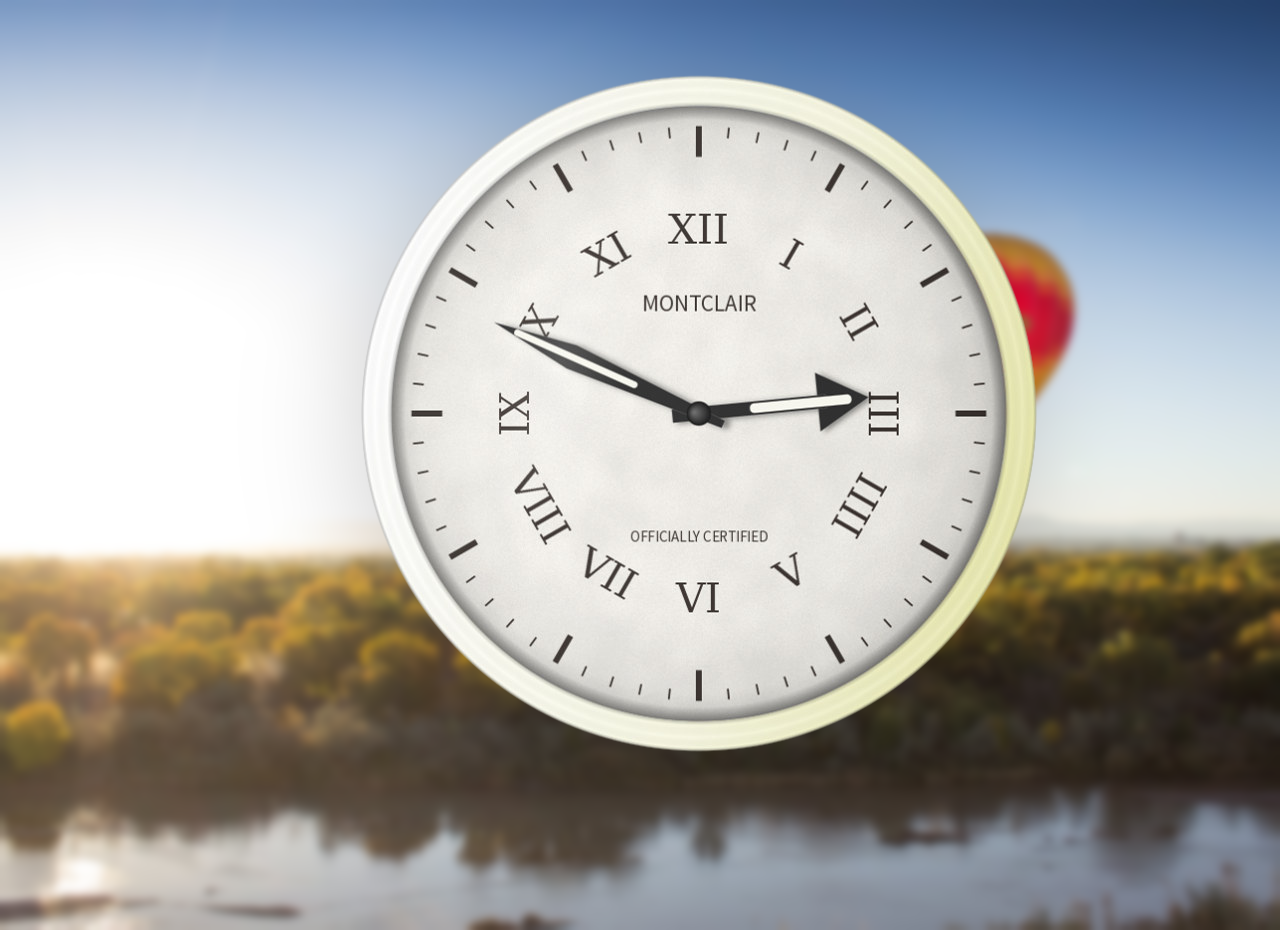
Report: 2:49
